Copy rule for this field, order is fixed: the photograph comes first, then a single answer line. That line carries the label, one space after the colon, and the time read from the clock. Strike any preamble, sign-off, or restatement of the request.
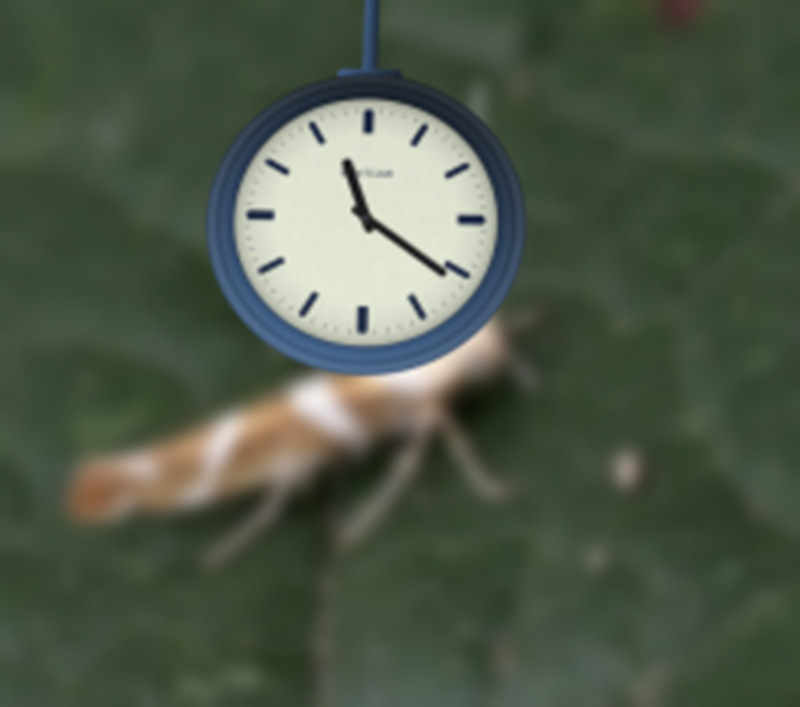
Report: 11:21
